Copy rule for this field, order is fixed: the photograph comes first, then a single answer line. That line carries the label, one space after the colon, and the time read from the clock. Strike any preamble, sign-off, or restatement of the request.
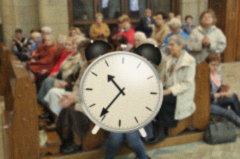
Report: 10:36
